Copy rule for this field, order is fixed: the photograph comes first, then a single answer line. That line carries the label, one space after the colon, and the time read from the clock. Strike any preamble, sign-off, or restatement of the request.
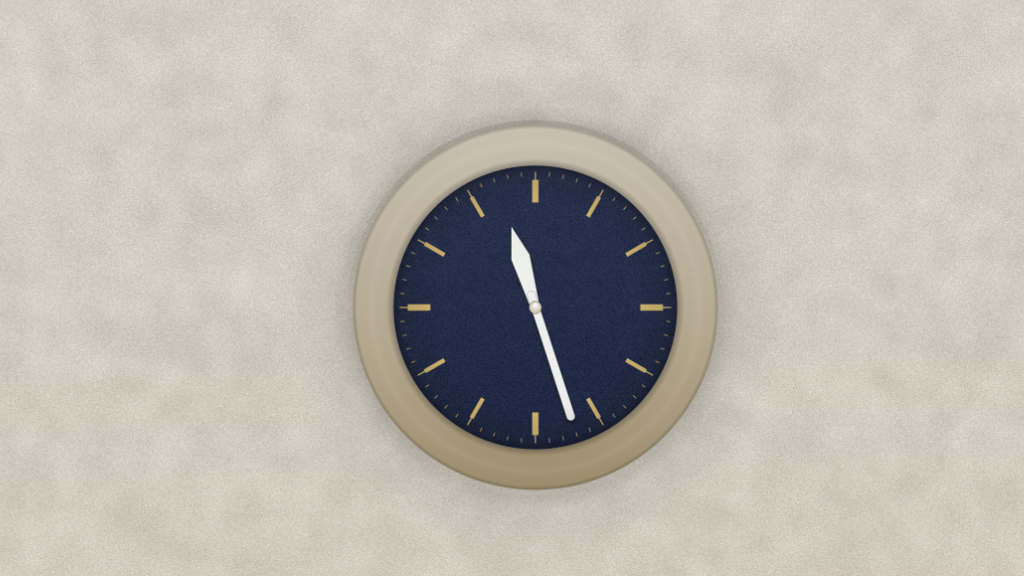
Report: 11:27
